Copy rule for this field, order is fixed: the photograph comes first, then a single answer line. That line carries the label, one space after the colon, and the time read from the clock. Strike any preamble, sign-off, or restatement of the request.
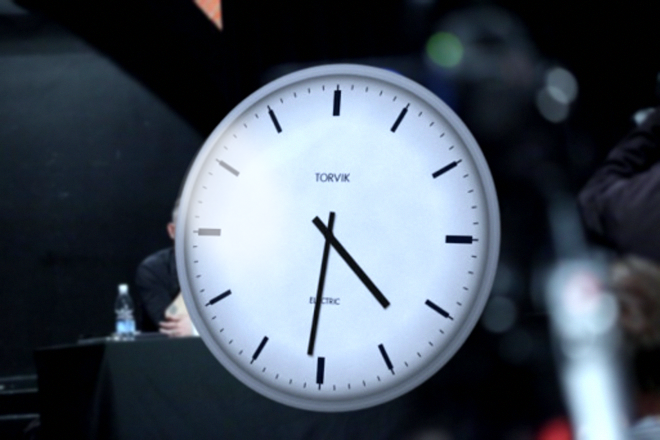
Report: 4:31
